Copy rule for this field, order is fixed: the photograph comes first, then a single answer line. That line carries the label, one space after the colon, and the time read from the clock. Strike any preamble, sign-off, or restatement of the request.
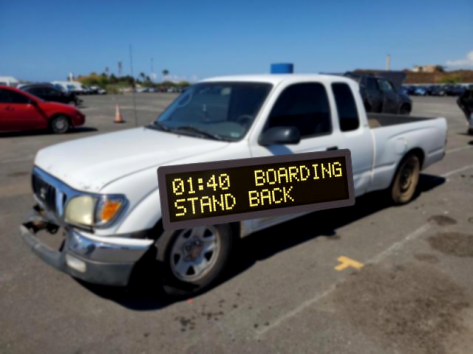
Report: 1:40
